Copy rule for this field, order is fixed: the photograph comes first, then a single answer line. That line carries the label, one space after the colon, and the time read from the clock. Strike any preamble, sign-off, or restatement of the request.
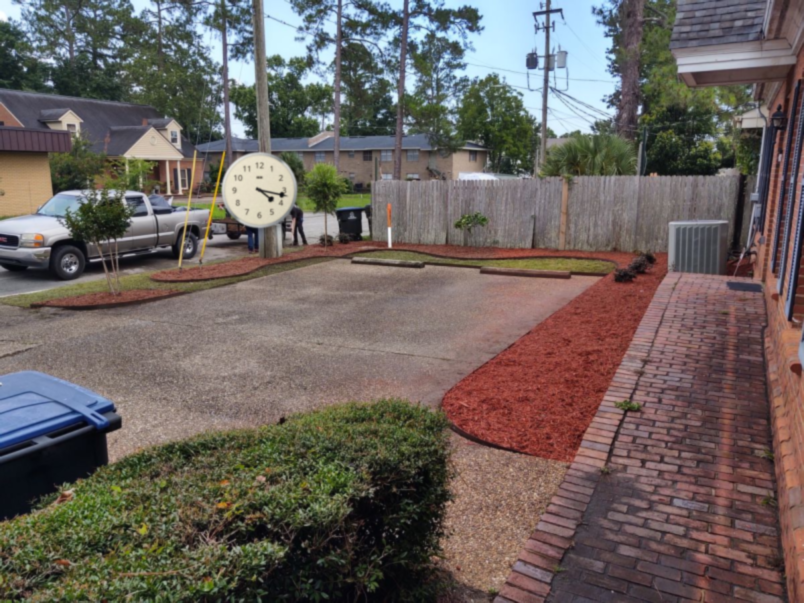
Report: 4:17
